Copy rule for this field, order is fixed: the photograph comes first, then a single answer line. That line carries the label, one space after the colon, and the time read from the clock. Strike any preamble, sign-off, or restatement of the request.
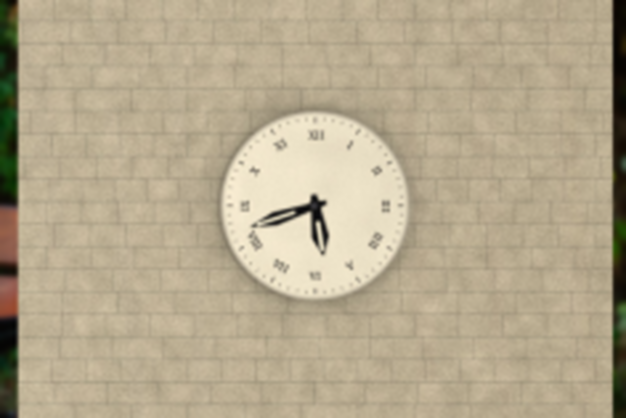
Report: 5:42
